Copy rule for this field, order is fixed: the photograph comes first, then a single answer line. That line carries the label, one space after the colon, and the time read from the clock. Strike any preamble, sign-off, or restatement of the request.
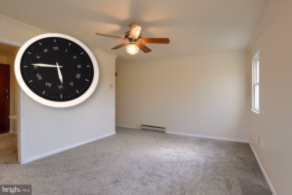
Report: 5:46
